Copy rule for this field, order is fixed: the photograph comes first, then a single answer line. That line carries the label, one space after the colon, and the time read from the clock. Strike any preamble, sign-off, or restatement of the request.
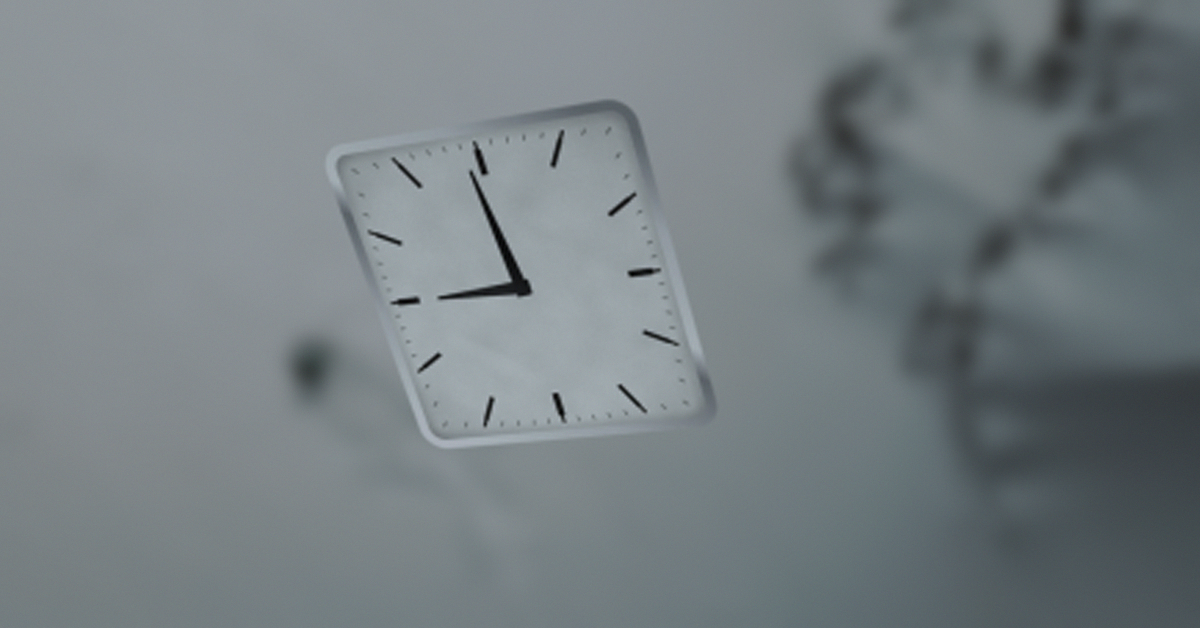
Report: 8:59
